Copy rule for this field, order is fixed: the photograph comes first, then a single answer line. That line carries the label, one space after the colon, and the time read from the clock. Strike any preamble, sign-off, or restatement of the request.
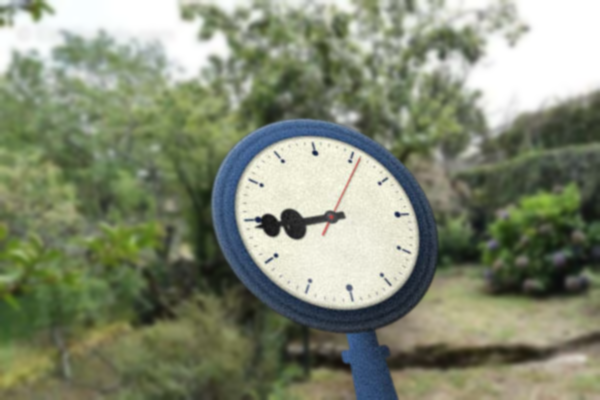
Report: 8:44:06
